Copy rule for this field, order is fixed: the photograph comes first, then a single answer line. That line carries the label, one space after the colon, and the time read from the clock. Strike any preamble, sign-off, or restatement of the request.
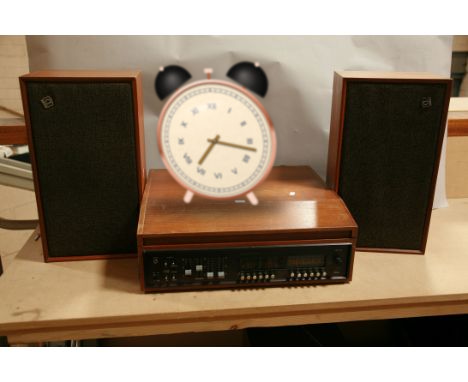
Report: 7:17
